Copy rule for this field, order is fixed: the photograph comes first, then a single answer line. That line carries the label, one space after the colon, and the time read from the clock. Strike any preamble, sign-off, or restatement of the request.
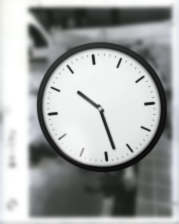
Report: 10:28
